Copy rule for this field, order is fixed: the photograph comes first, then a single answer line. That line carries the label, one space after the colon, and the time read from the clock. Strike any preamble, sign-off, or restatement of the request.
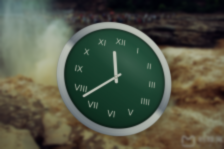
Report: 11:38
